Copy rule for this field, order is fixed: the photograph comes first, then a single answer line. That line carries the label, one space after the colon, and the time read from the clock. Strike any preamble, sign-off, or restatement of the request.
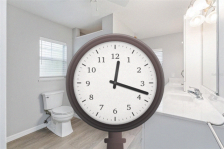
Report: 12:18
